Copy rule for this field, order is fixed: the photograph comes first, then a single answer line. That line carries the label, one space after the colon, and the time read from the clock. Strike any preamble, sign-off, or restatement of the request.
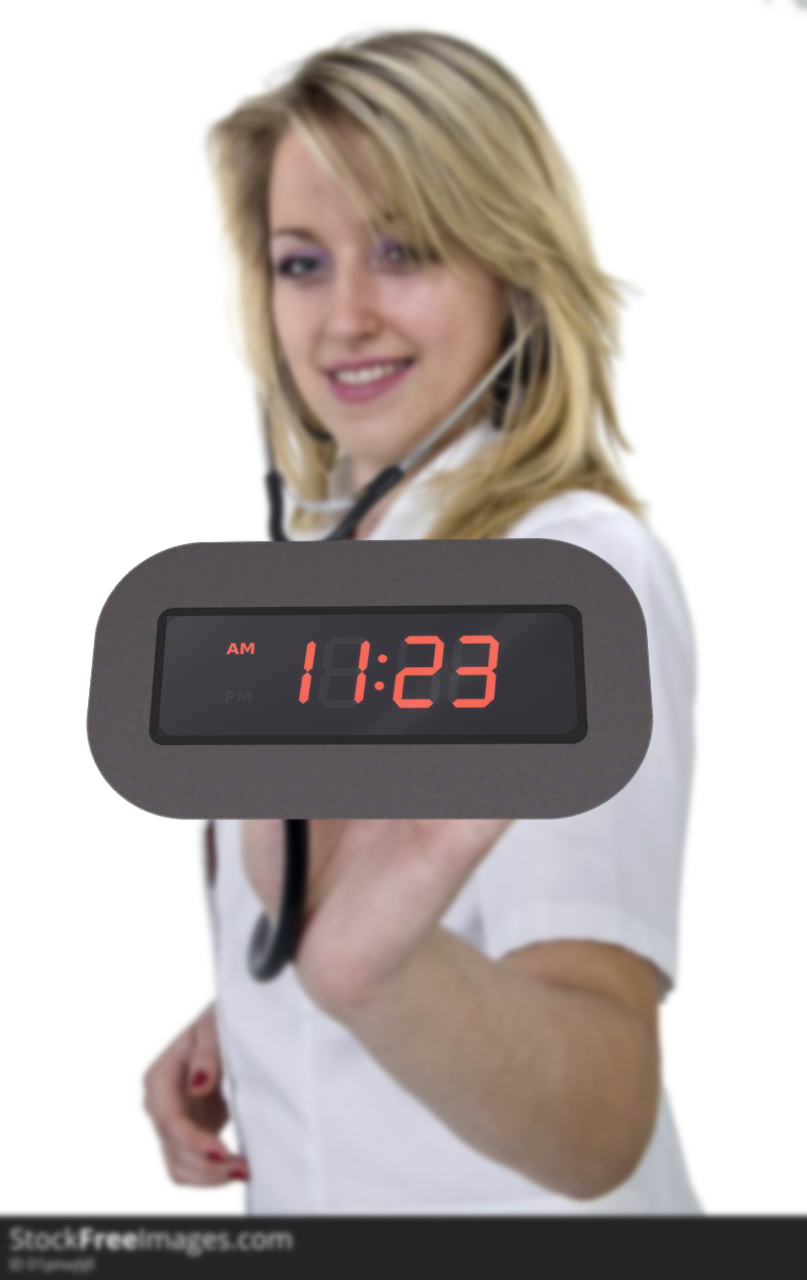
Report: 11:23
